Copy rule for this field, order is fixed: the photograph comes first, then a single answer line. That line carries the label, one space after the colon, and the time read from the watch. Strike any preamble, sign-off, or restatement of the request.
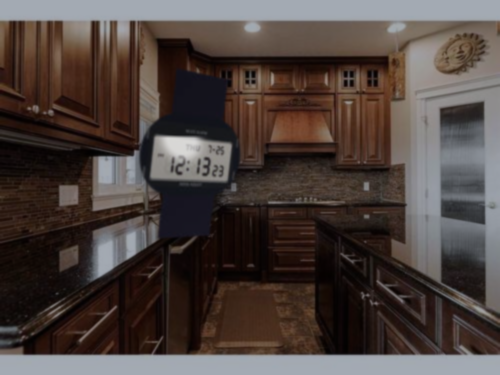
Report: 12:13
